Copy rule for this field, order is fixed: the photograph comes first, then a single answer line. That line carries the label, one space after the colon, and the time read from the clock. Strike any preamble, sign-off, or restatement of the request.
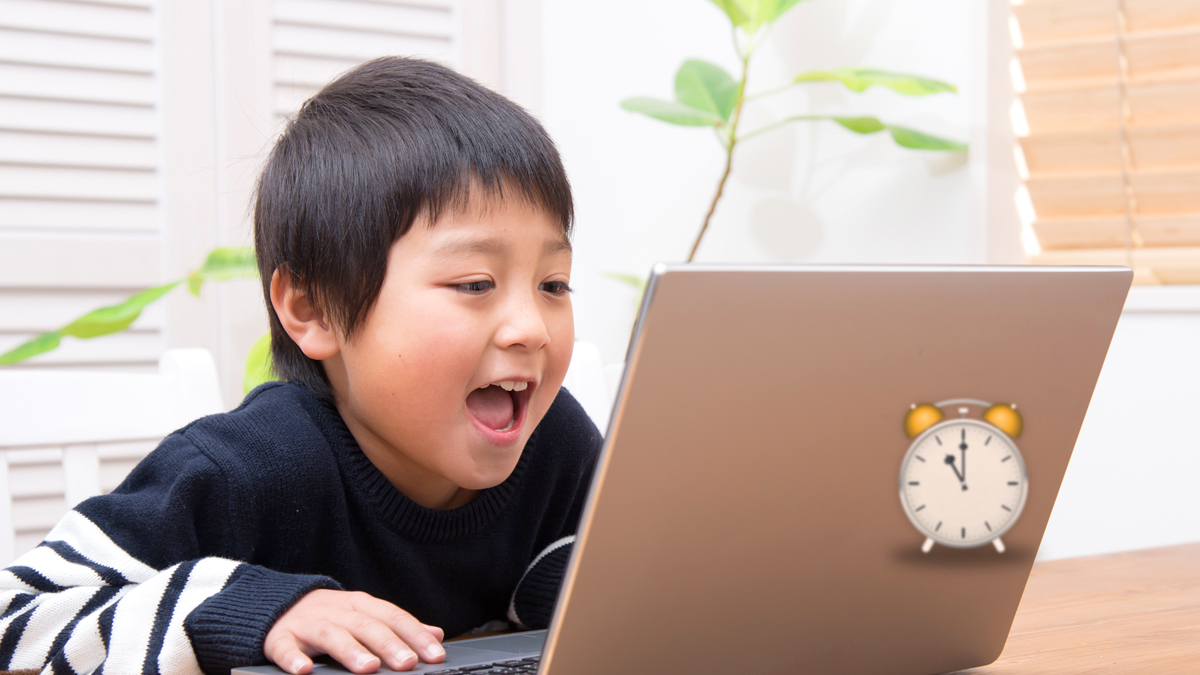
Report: 11:00
